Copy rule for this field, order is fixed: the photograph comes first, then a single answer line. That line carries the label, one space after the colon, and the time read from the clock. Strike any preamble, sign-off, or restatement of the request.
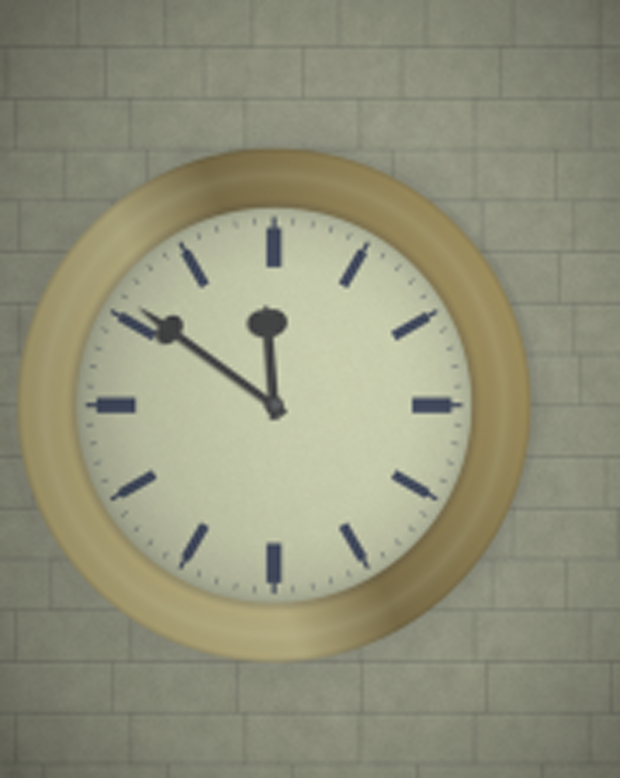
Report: 11:51
